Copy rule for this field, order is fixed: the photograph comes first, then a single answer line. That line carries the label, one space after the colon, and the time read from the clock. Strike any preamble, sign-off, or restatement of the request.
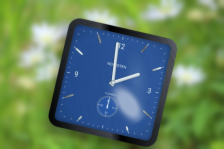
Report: 1:59
